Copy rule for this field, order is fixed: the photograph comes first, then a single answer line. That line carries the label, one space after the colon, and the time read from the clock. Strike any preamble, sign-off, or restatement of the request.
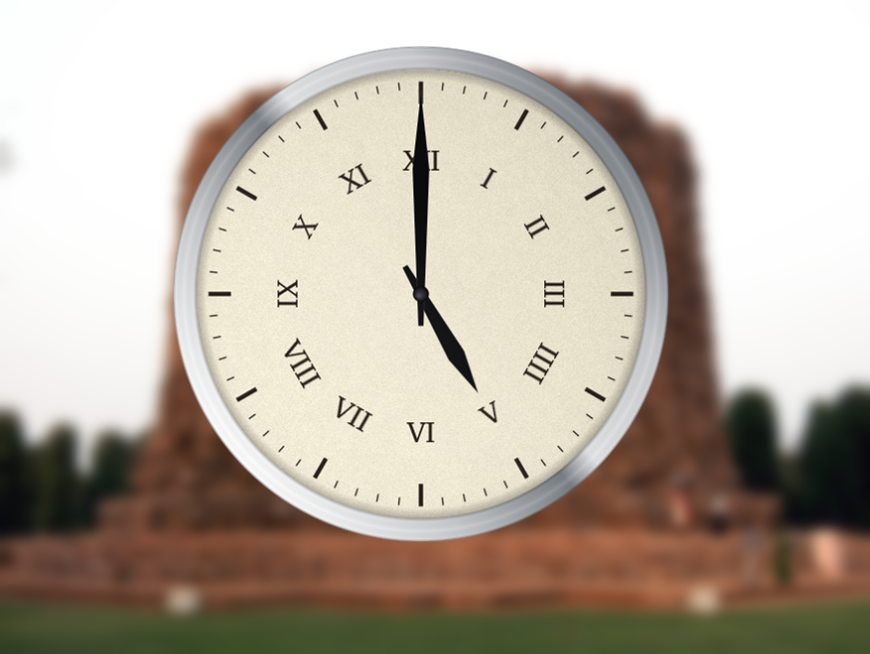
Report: 5:00
